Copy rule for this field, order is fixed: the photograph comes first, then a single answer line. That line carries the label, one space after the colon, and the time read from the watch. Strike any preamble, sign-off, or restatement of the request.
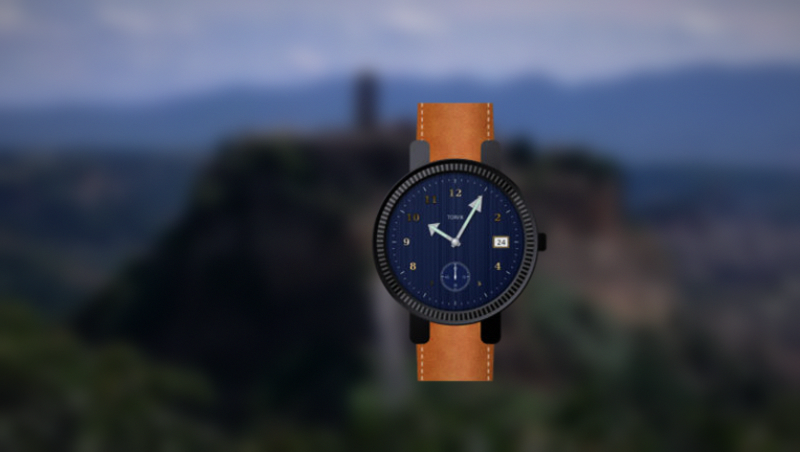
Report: 10:05
